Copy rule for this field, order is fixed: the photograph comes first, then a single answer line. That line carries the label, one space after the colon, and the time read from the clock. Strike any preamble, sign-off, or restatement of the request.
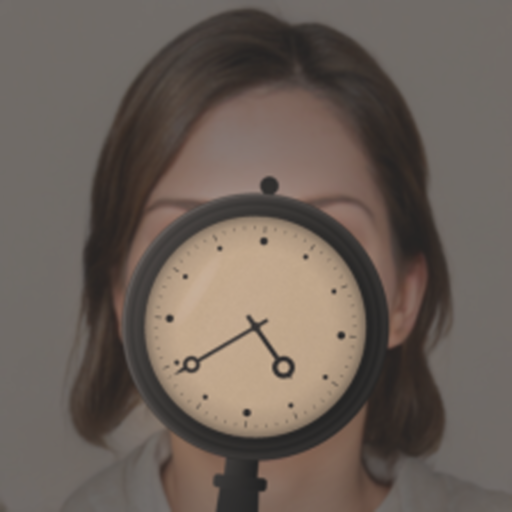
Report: 4:39
